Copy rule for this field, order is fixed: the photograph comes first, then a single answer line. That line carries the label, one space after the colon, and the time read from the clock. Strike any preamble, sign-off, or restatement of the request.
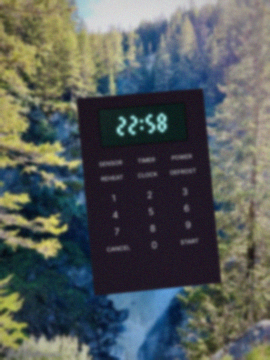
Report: 22:58
